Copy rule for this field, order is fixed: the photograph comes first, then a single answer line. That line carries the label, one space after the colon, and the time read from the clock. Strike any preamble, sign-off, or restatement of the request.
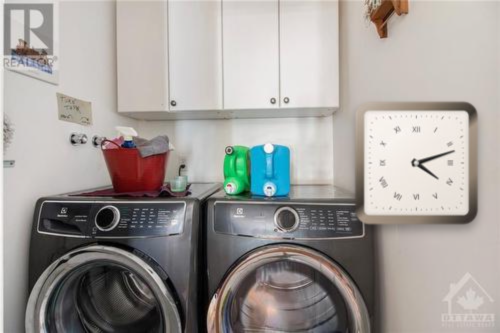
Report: 4:12
